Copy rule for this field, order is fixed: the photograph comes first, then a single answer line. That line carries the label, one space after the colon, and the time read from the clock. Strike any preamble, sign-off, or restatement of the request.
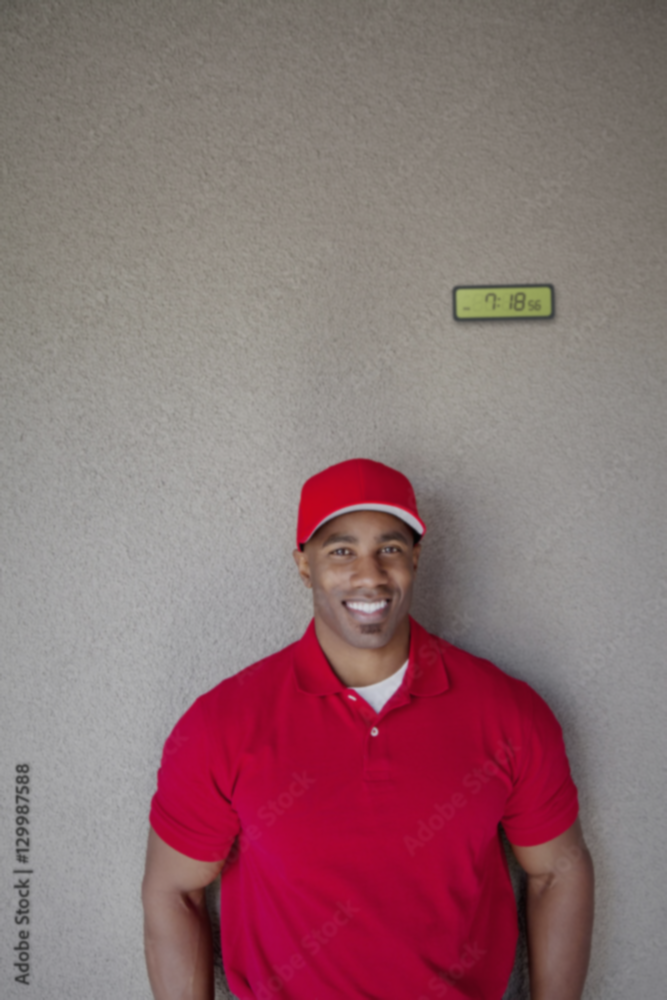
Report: 7:18
